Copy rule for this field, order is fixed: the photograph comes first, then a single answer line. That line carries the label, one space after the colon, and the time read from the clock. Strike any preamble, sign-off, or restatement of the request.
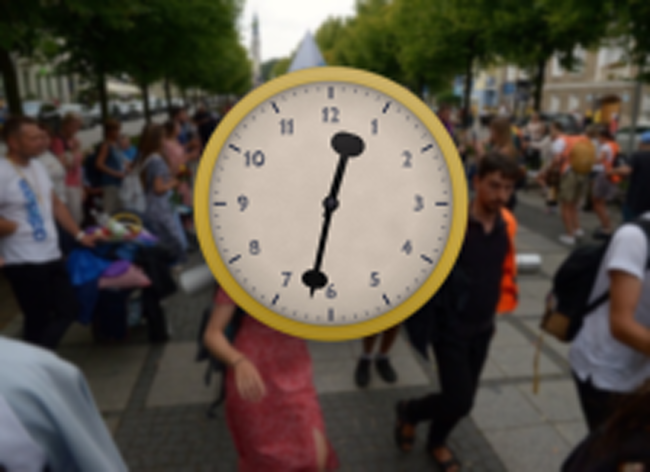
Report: 12:32
